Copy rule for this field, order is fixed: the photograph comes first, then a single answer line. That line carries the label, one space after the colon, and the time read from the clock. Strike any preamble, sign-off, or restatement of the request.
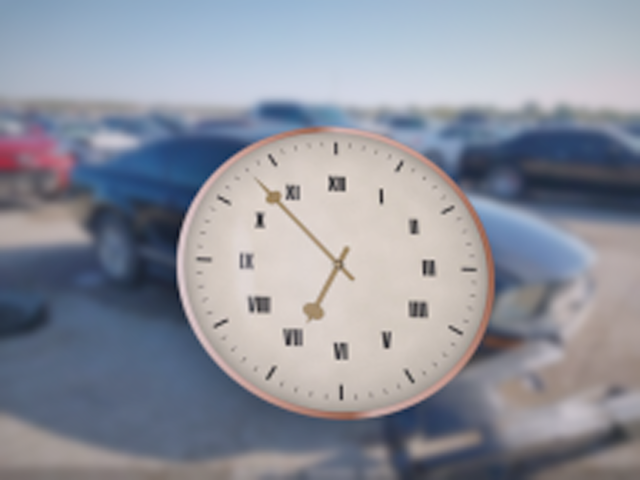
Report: 6:53
